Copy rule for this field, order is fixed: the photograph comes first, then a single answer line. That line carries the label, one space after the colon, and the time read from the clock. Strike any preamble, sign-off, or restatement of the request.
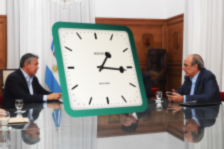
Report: 1:16
